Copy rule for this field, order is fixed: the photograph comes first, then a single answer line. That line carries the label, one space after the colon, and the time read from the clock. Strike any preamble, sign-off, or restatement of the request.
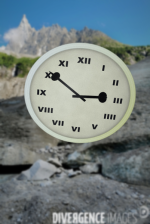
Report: 2:51
